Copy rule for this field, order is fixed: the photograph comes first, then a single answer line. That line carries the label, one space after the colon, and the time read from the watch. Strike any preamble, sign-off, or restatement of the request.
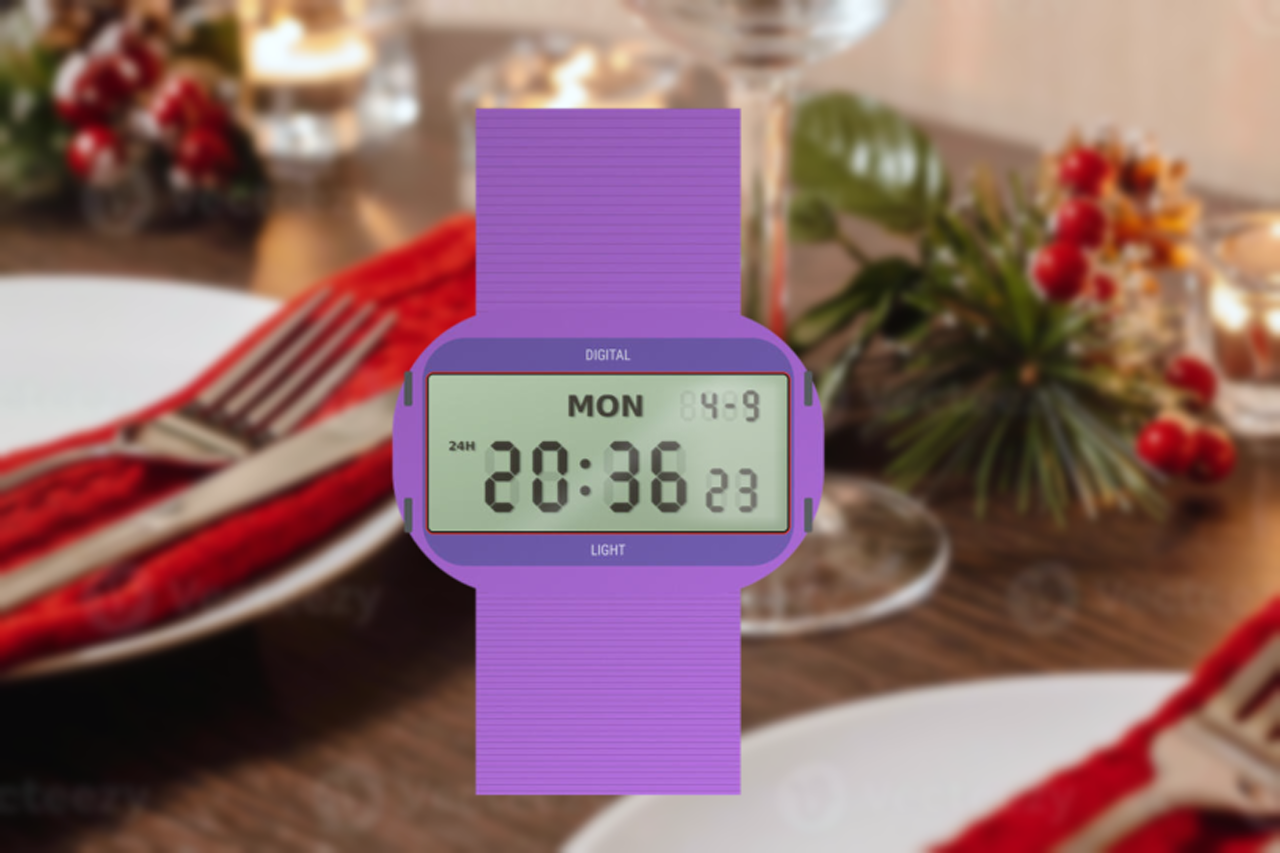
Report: 20:36:23
